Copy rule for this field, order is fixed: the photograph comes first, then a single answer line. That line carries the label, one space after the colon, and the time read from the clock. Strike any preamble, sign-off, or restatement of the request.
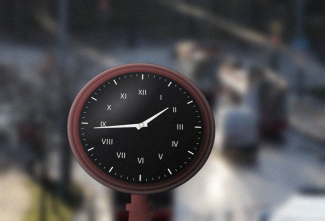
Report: 1:44
